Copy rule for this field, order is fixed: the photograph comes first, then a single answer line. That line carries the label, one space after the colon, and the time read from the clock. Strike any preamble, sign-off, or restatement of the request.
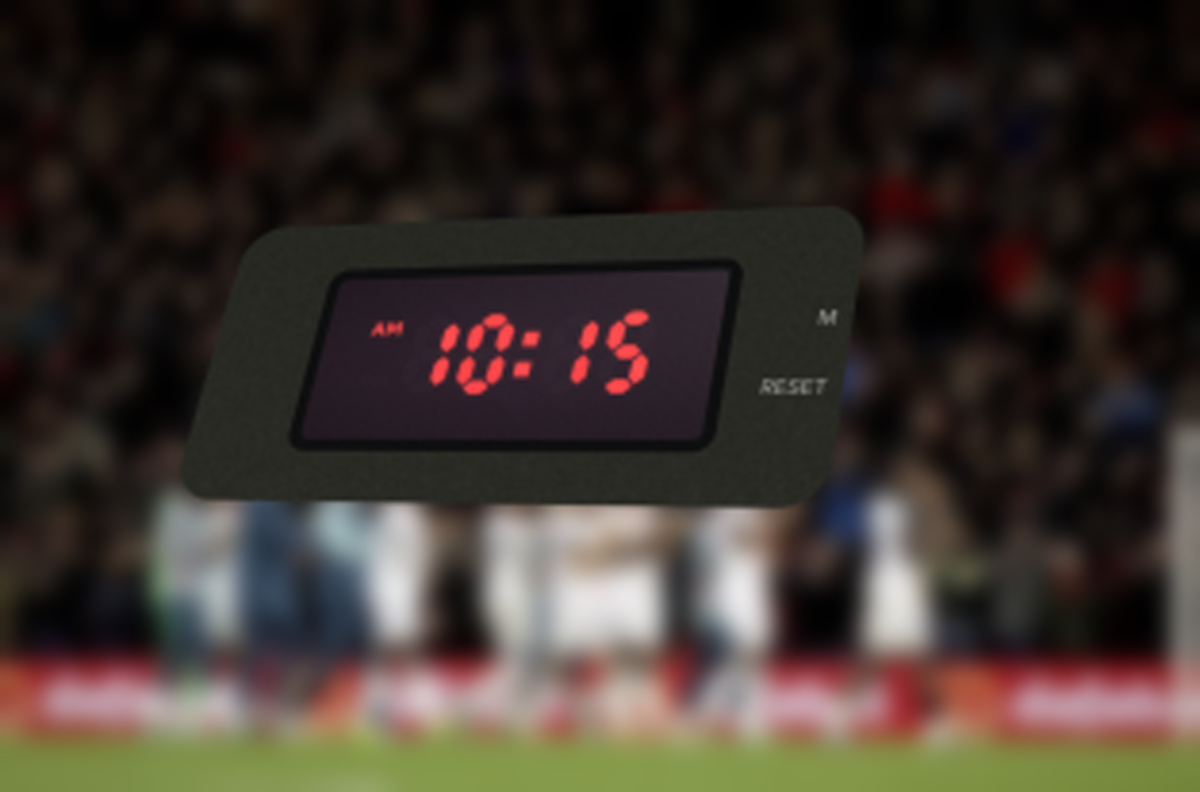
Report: 10:15
